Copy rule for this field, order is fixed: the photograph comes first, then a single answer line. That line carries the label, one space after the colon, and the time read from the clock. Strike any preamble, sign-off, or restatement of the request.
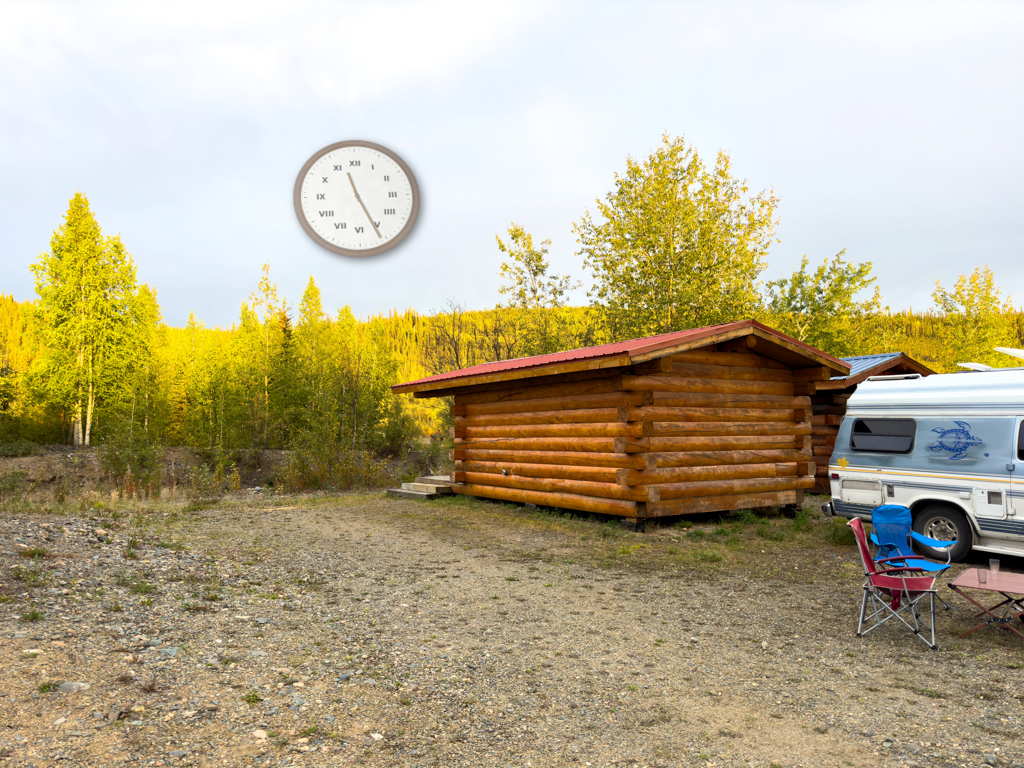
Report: 11:26
